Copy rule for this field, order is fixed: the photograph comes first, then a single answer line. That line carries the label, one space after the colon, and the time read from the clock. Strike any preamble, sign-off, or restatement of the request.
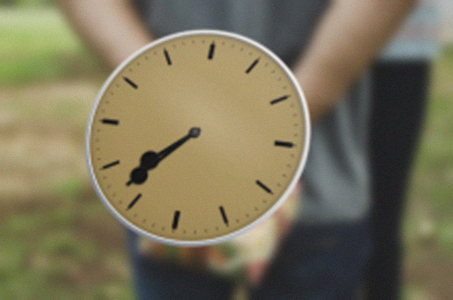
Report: 7:37
